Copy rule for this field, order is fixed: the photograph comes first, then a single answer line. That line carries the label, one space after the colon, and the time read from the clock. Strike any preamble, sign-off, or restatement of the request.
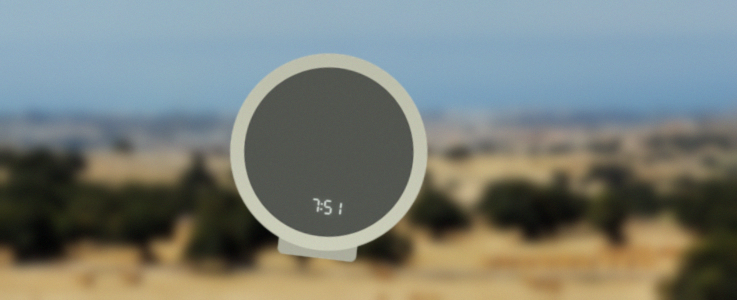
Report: 7:51
